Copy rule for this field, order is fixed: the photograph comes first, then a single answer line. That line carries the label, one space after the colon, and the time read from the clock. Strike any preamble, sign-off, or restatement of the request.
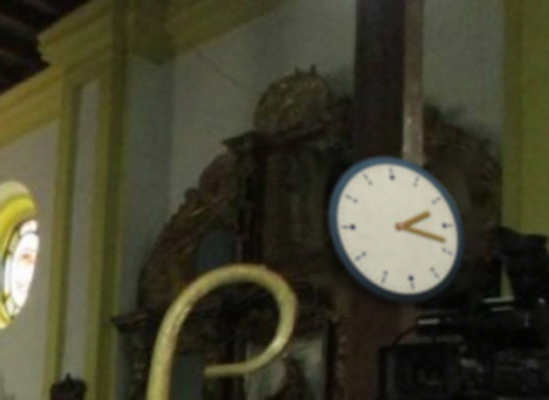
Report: 2:18
